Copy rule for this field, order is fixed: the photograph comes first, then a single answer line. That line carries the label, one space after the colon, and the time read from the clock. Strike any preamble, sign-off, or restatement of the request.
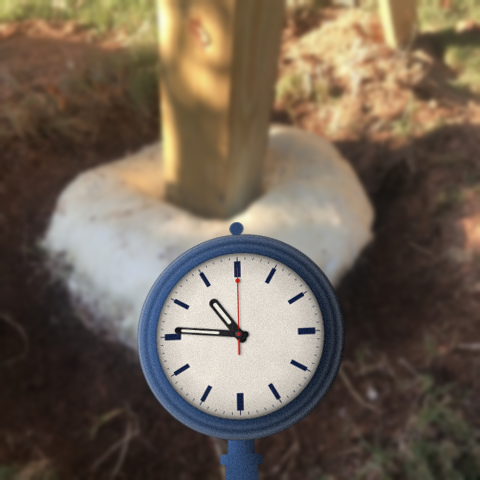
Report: 10:46:00
